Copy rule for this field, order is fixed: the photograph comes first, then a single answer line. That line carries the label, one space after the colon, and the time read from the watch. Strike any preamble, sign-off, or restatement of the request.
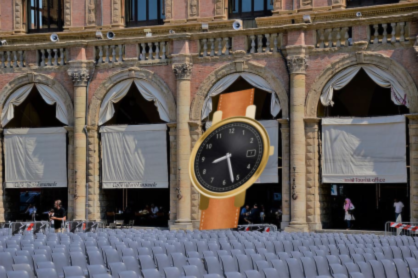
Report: 8:27
